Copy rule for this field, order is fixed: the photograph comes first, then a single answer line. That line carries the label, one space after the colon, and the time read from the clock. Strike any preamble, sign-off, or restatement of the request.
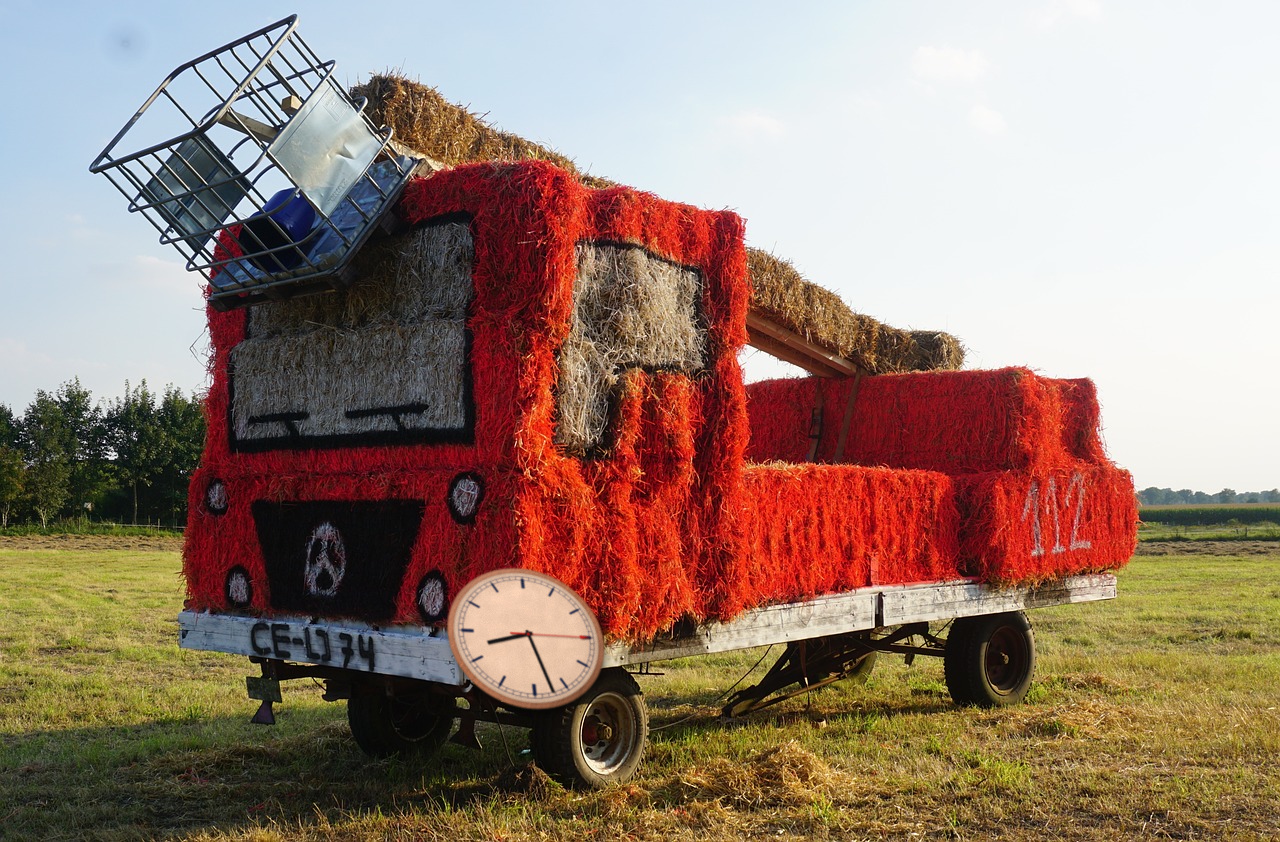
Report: 8:27:15
